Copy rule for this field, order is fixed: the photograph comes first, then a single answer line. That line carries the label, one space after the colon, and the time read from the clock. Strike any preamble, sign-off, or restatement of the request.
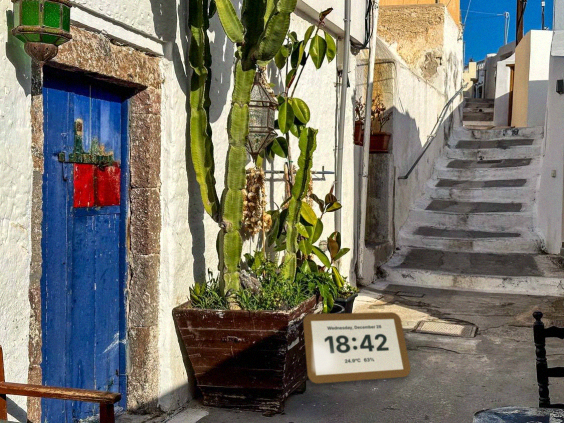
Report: 18:42
